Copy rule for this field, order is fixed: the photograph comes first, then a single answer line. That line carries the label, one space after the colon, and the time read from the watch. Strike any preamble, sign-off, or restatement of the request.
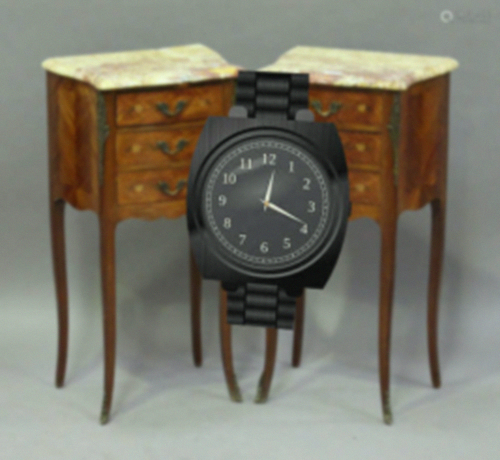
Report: 12:19
